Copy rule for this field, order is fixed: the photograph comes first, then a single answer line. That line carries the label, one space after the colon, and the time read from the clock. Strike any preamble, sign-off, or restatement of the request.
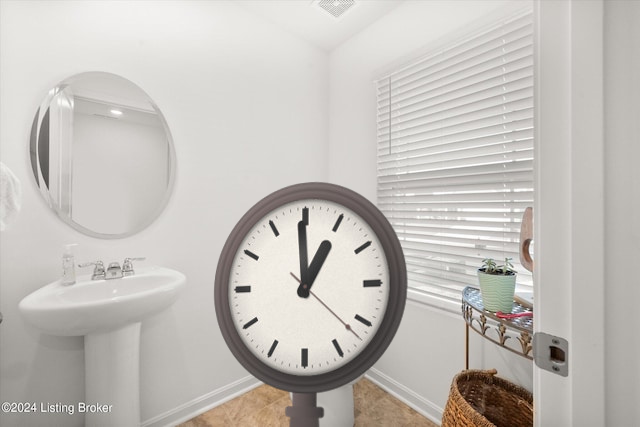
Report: 12:59:22
